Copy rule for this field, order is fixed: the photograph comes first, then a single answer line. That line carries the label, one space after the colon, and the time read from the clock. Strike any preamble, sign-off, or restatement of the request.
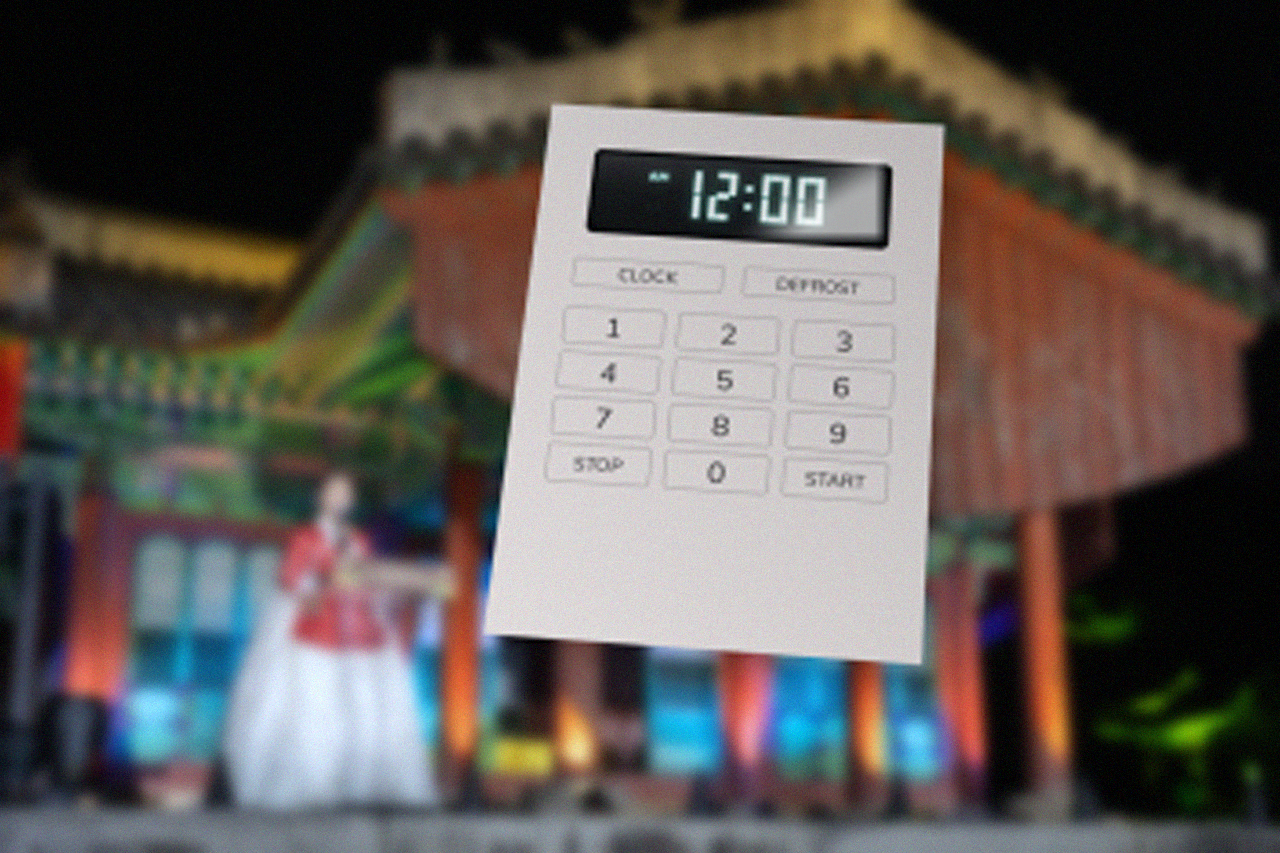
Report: 12:00
